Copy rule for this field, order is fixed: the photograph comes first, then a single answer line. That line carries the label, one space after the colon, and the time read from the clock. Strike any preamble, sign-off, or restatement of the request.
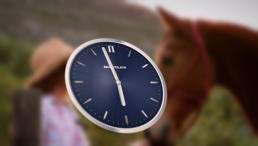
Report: 5:58
